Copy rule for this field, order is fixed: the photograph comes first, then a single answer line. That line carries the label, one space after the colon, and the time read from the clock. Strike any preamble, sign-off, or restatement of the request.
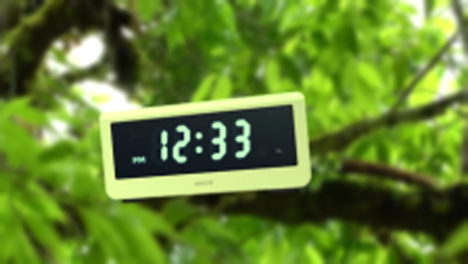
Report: 12:33
